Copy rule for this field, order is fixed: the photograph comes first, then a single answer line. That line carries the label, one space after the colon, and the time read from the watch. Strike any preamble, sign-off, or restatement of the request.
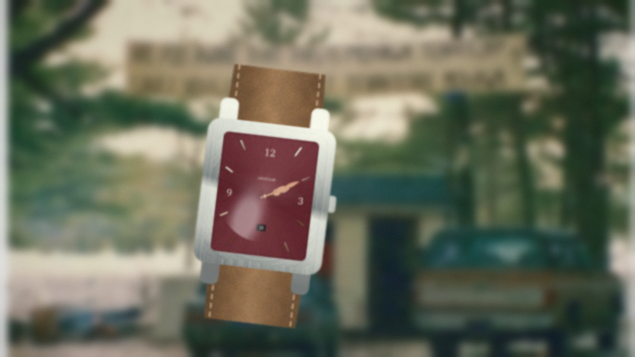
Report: 2:10
